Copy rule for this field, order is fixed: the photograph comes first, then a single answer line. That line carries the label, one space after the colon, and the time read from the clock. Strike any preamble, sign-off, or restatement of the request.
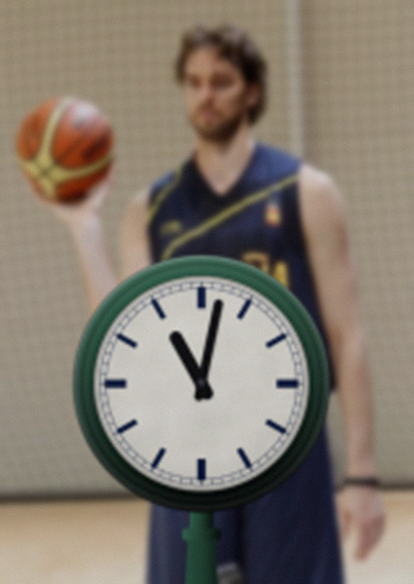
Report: 11:02
